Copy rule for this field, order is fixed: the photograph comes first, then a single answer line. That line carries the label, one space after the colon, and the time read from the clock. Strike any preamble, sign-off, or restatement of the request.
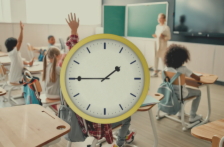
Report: 1:45
